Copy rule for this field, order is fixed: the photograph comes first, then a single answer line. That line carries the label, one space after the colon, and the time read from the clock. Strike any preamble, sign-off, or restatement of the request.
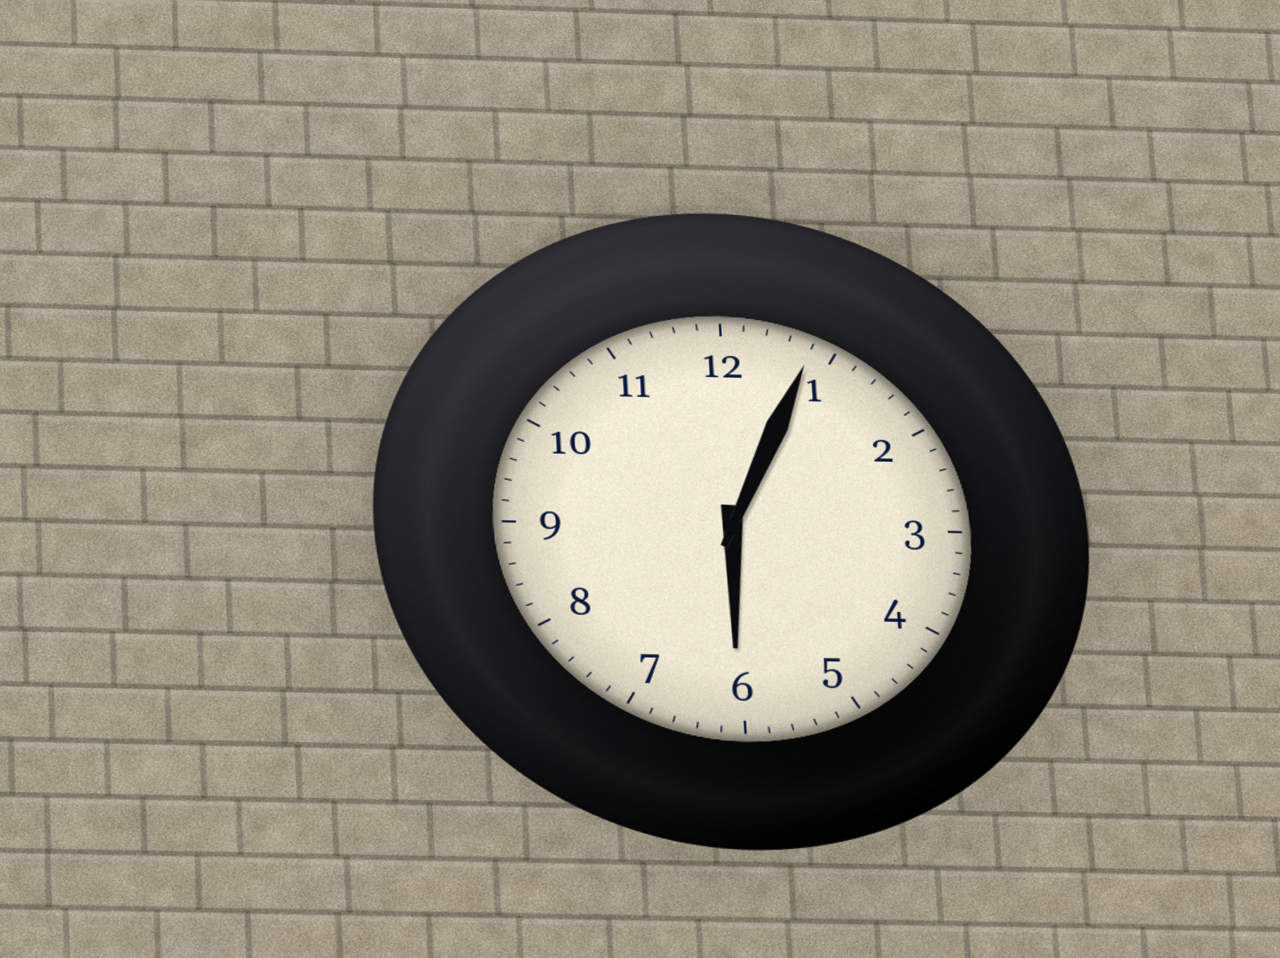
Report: 6:04
